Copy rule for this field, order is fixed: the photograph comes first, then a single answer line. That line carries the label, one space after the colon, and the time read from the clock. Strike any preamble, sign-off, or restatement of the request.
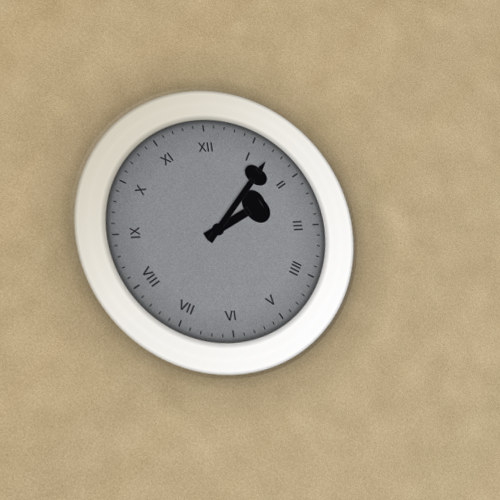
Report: 2:07
